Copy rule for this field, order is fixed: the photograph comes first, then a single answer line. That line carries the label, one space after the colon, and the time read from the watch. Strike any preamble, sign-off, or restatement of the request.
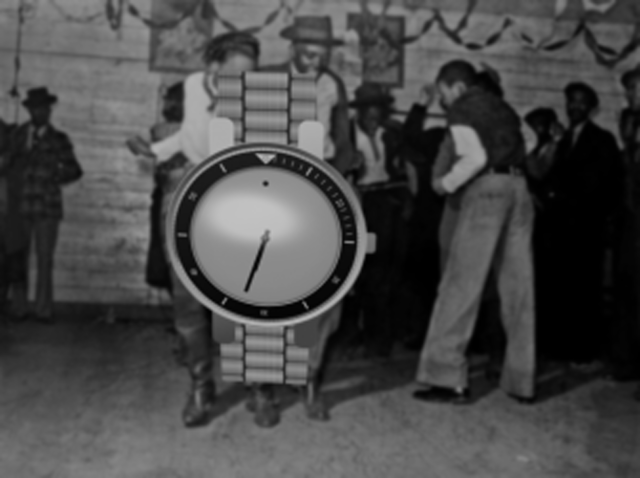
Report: 6:33
